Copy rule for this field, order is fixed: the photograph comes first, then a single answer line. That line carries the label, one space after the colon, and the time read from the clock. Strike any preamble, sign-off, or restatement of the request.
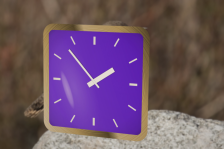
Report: 1:53
